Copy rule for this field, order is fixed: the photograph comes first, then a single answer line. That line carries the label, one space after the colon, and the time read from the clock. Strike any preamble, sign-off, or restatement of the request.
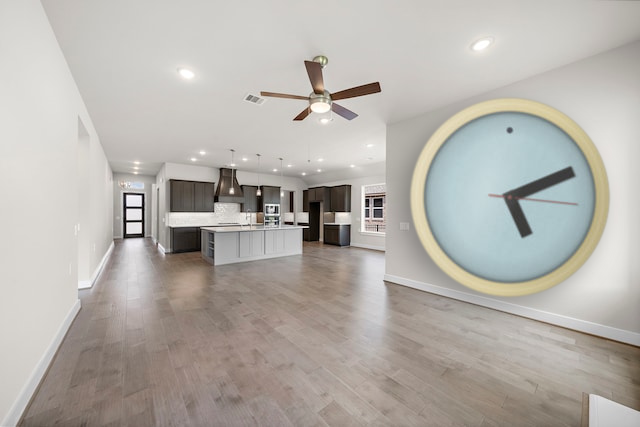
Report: 5:11:16
